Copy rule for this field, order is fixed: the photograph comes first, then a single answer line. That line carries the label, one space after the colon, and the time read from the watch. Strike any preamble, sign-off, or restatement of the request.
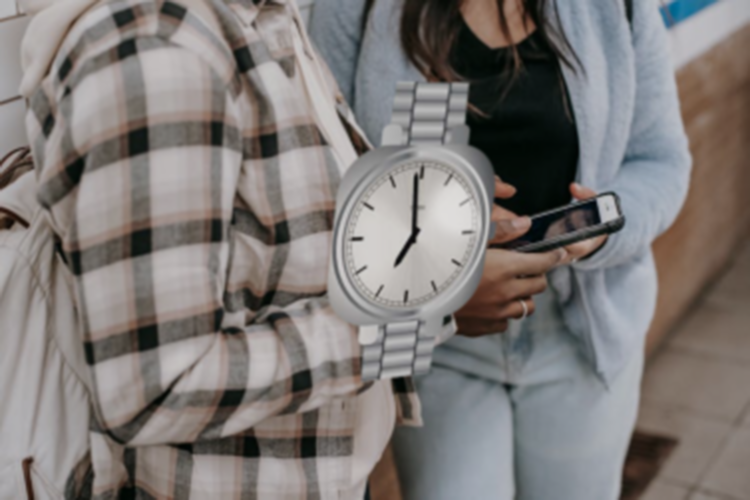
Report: 6:59
